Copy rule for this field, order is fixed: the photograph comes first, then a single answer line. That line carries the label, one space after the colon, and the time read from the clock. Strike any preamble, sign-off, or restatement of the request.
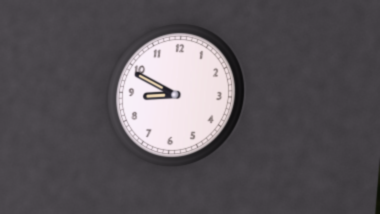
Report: 8:49
